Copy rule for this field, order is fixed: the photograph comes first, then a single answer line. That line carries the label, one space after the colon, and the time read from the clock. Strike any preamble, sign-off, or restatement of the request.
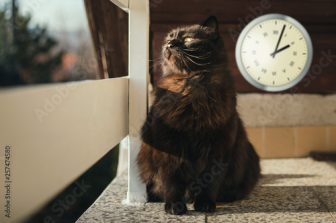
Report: 2:03
